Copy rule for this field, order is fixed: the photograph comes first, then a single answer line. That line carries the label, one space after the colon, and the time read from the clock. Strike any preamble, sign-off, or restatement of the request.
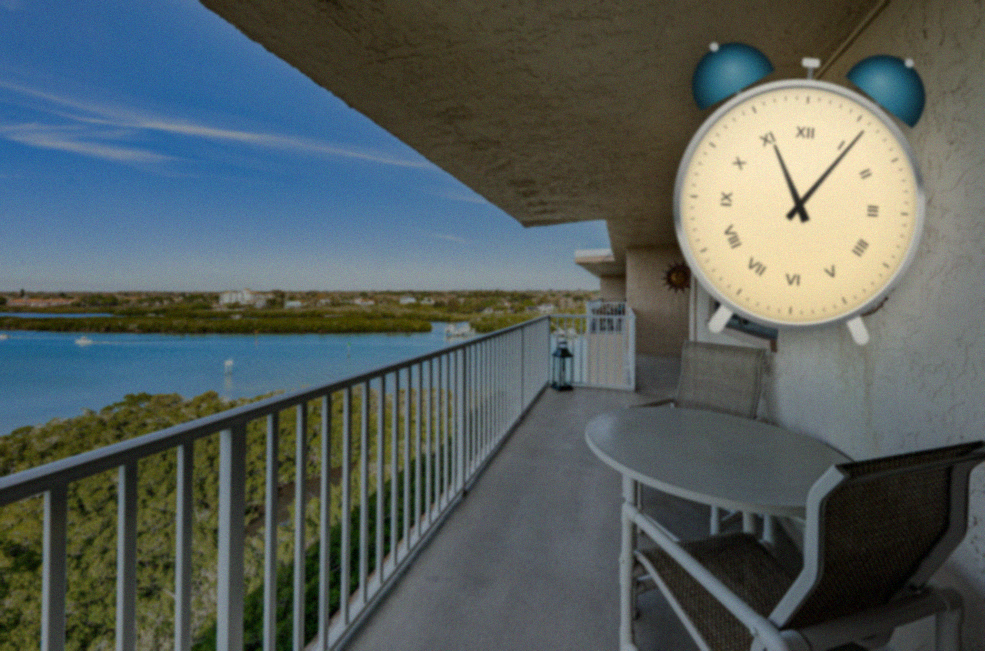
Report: 11:06
